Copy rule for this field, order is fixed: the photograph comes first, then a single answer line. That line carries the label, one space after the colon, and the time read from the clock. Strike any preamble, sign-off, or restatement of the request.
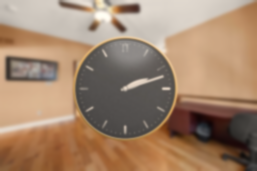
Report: 2:12
